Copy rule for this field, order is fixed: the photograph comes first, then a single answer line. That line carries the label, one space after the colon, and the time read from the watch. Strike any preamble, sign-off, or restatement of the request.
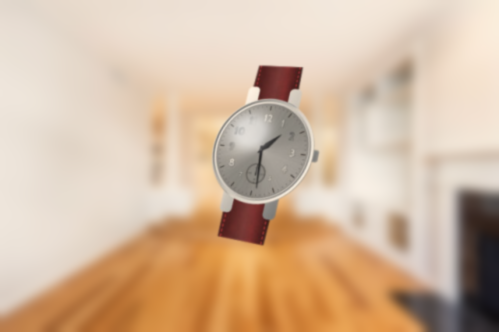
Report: 1:29
